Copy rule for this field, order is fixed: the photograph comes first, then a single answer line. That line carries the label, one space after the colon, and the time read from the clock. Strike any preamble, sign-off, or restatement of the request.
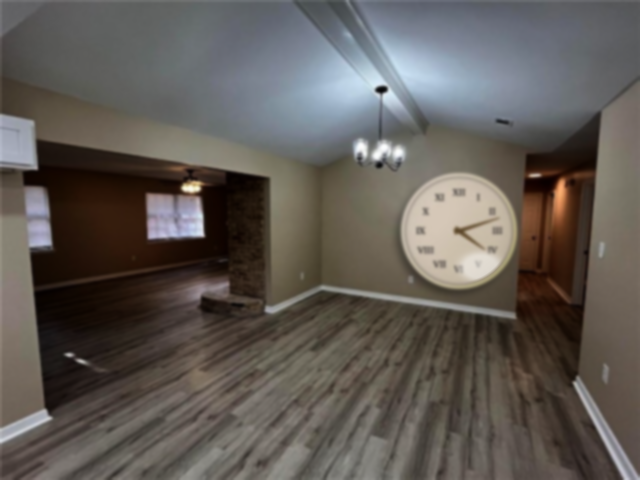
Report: 4:12
